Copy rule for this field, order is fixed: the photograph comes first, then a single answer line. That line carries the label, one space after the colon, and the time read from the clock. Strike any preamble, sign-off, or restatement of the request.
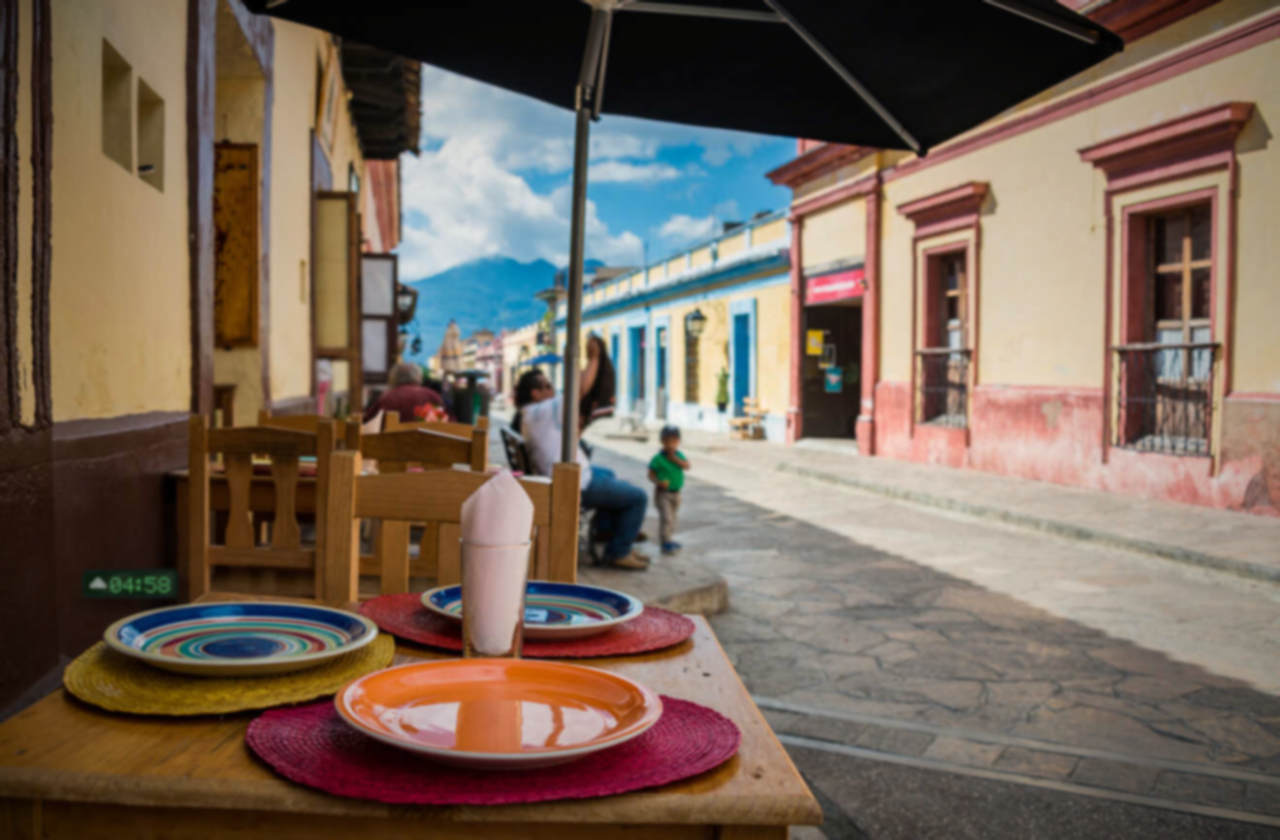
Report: 4:58
